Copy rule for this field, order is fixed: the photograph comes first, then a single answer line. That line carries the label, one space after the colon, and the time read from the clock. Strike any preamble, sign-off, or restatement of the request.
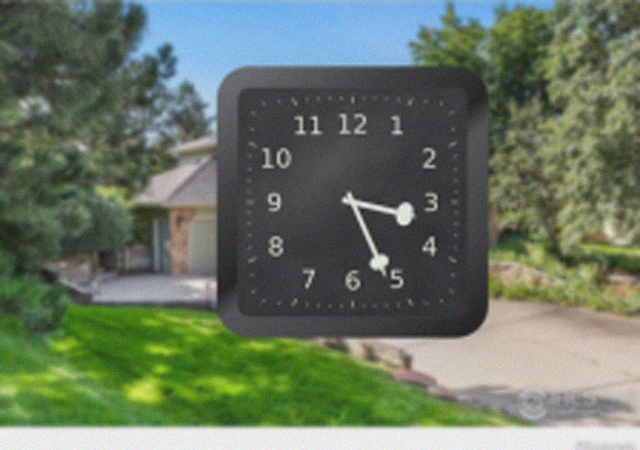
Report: 3:26
